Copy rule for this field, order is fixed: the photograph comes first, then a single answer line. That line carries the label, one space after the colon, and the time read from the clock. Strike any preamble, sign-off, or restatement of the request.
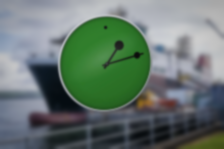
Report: 1:13
